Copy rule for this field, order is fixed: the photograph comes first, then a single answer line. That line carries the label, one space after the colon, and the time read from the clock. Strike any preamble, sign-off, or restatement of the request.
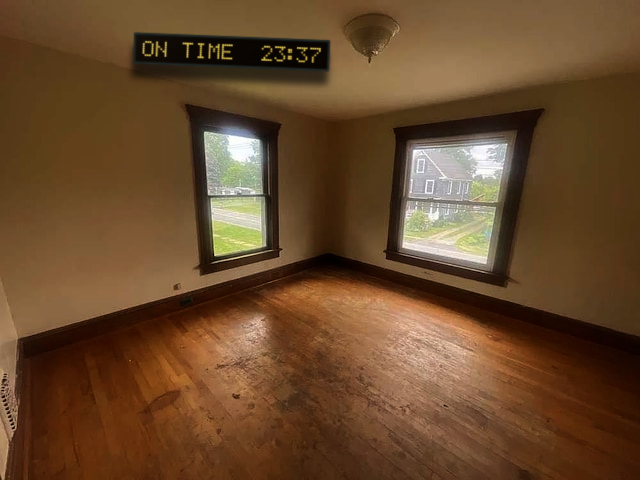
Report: 23:37
